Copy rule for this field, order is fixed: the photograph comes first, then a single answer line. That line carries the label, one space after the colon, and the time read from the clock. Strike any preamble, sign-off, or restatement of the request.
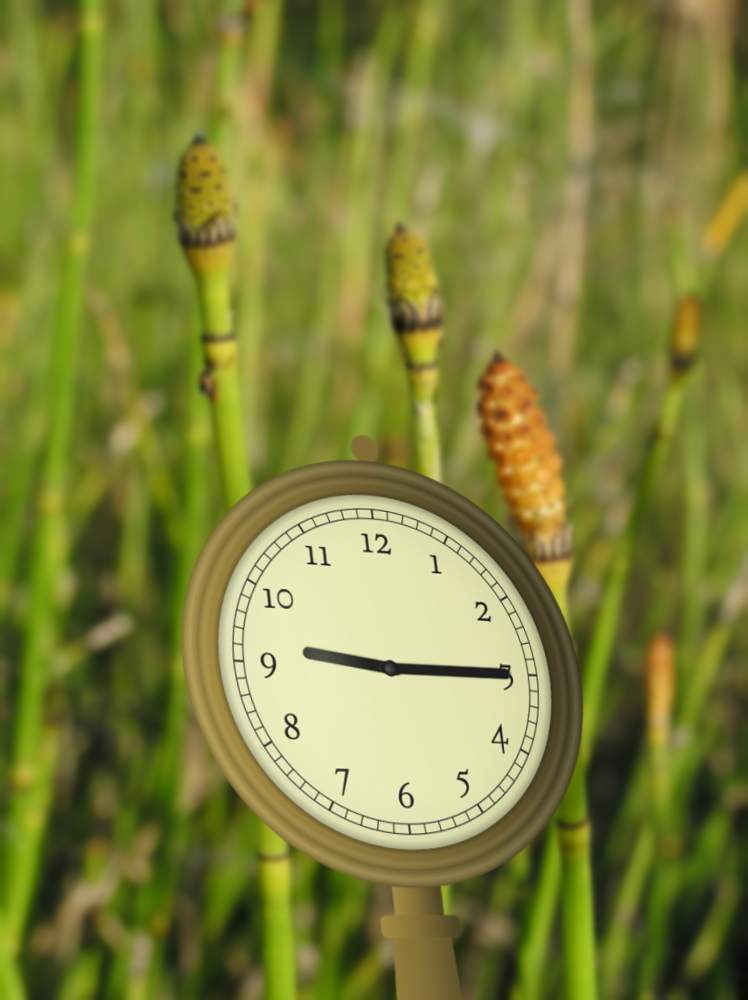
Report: 9:15
